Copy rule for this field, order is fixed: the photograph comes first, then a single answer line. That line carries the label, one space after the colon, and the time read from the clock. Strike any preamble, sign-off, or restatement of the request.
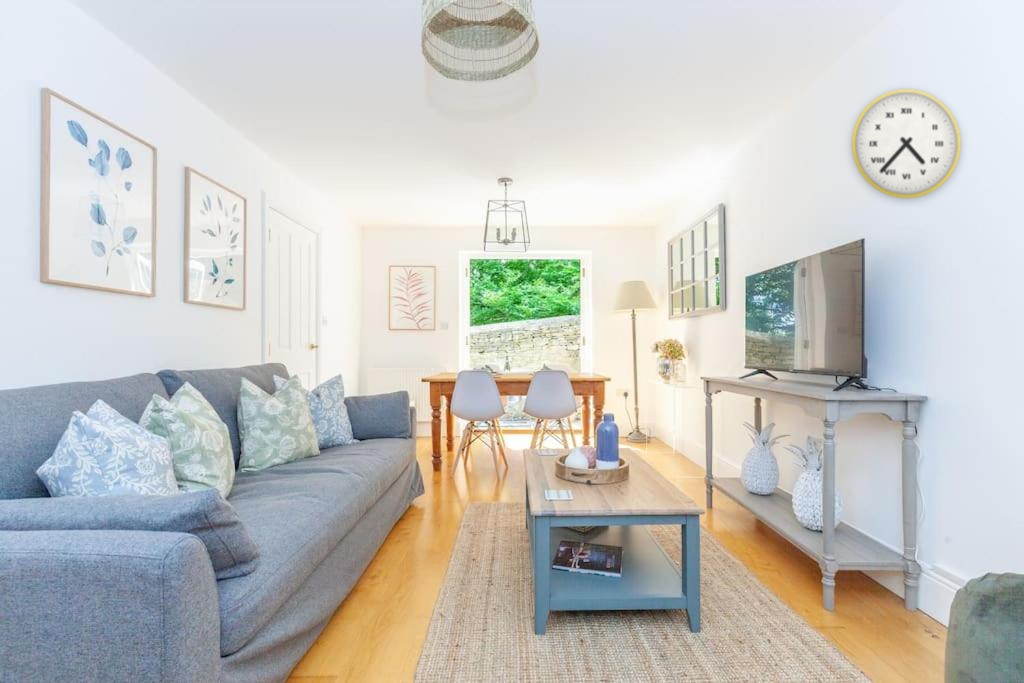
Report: 4:37
